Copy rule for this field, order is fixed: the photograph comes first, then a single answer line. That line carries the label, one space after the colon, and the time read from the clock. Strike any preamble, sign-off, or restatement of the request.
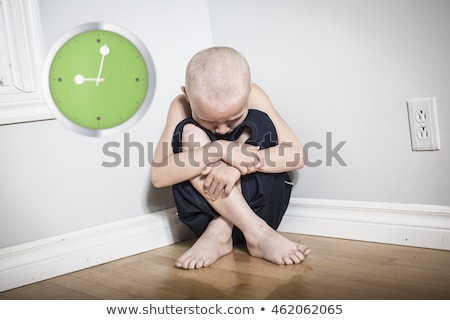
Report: 9:02
